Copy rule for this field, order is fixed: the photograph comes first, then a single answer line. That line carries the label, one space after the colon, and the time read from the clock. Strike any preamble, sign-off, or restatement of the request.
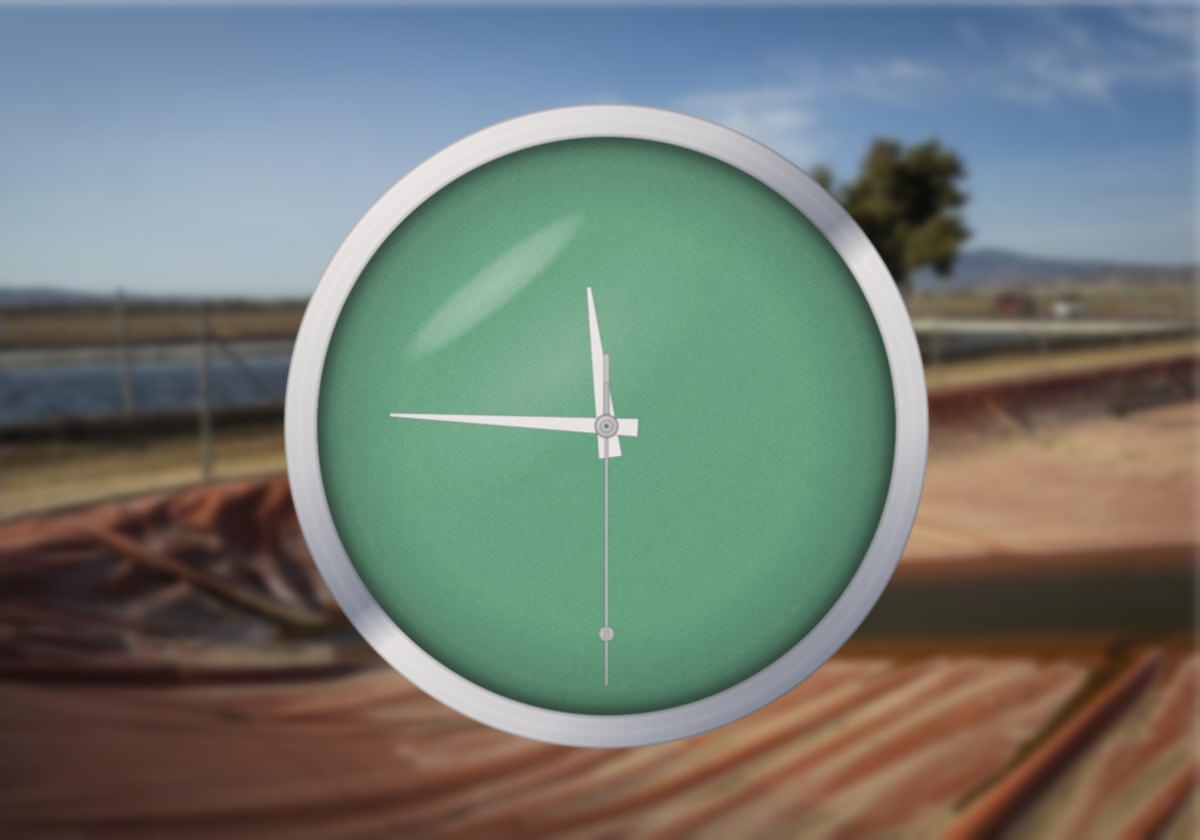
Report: 11:45:30
